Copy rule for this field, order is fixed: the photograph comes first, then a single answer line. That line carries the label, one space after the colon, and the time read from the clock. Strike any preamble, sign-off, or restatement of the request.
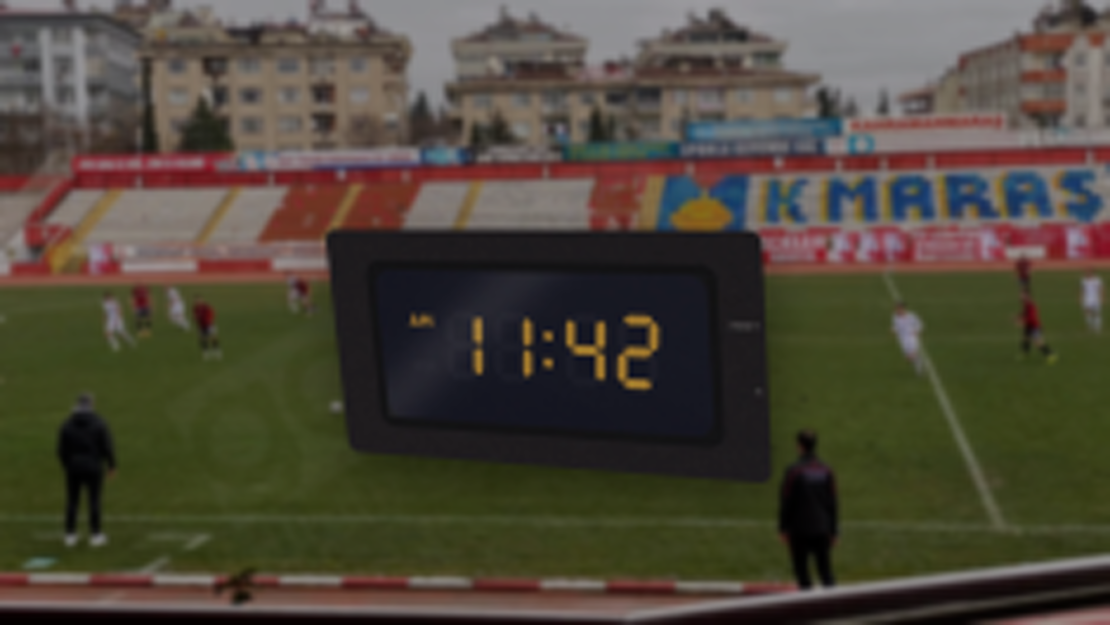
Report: 11:42
